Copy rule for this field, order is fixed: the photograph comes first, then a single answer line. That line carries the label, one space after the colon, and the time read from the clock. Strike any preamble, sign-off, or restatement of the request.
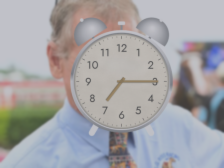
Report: 7:15
